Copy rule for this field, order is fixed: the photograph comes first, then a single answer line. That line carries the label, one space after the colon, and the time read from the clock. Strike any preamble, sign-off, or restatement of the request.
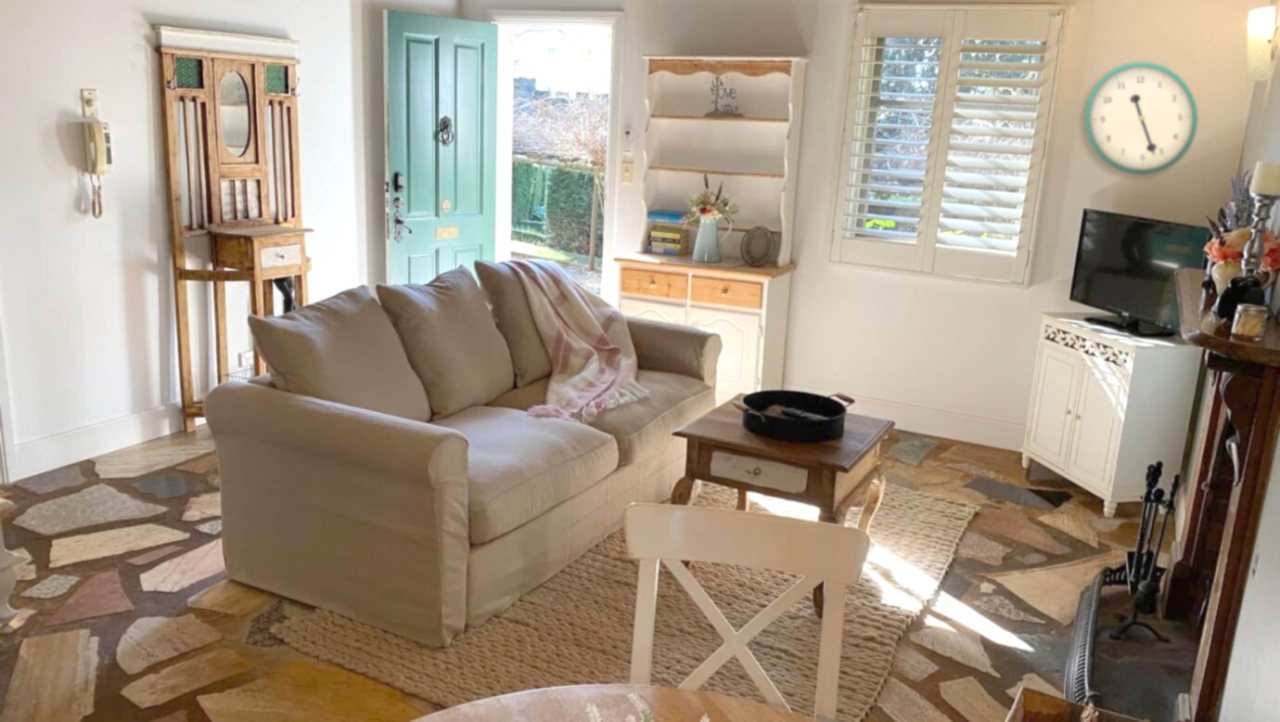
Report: 11:27
